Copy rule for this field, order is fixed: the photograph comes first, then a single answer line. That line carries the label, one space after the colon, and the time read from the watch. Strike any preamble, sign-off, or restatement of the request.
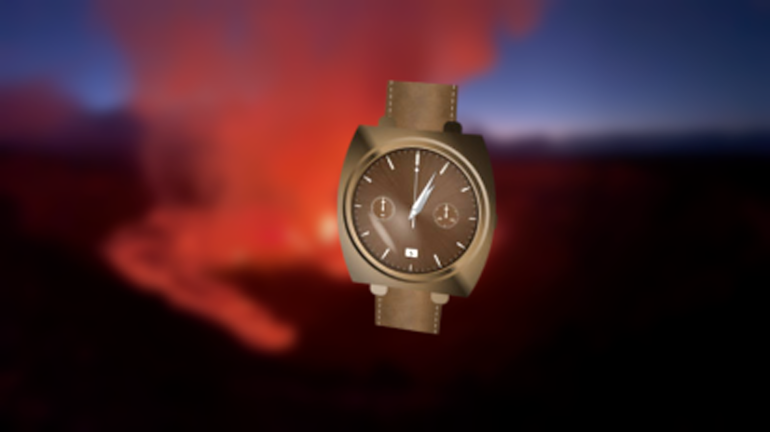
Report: 1:04
